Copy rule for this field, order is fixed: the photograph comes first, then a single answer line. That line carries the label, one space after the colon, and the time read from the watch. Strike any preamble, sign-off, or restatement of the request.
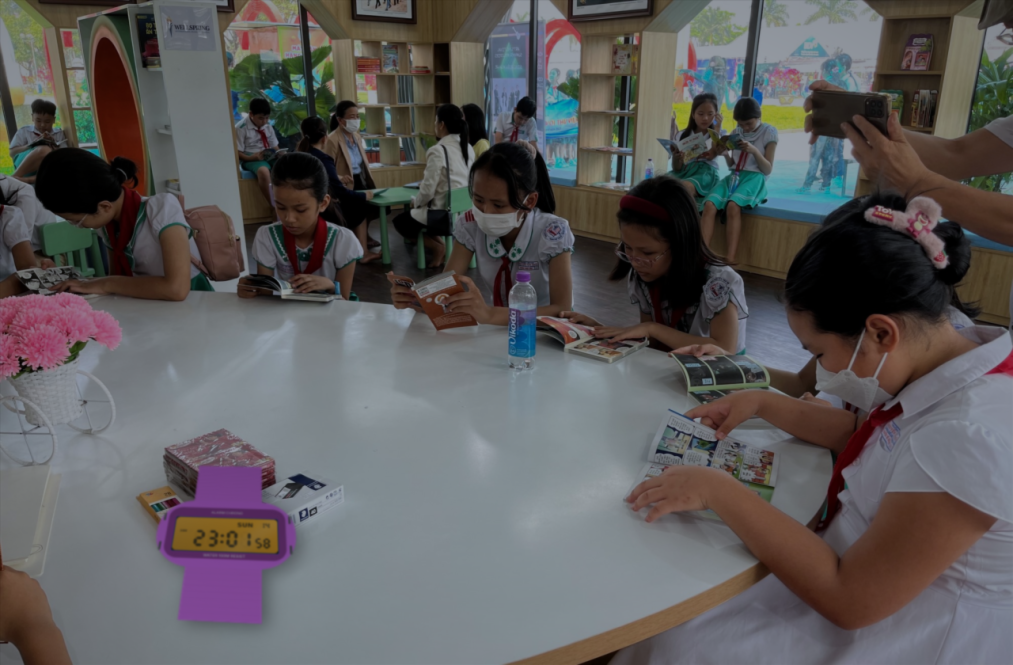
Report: 23:01:58
